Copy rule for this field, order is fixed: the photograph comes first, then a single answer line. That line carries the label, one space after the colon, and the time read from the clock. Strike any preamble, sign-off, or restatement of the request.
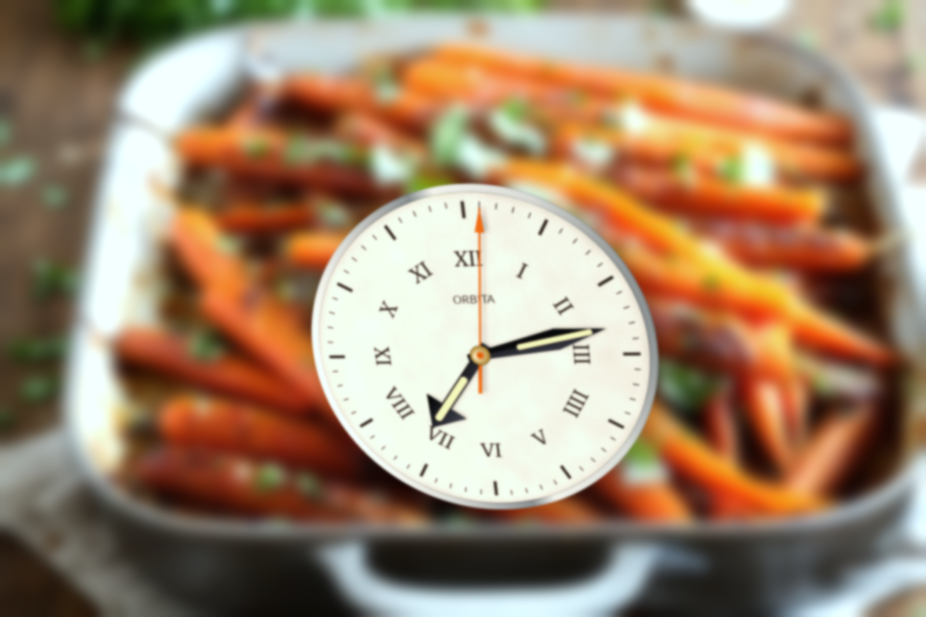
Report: 7:13:01
